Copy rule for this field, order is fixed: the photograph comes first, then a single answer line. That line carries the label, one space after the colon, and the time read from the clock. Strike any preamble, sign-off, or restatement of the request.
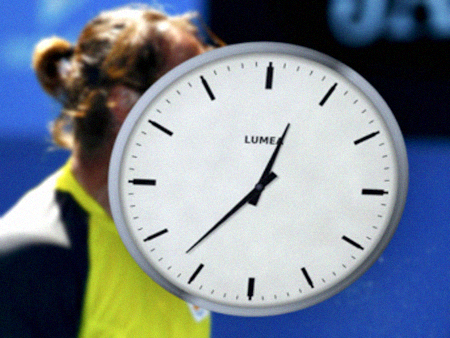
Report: 12:37
